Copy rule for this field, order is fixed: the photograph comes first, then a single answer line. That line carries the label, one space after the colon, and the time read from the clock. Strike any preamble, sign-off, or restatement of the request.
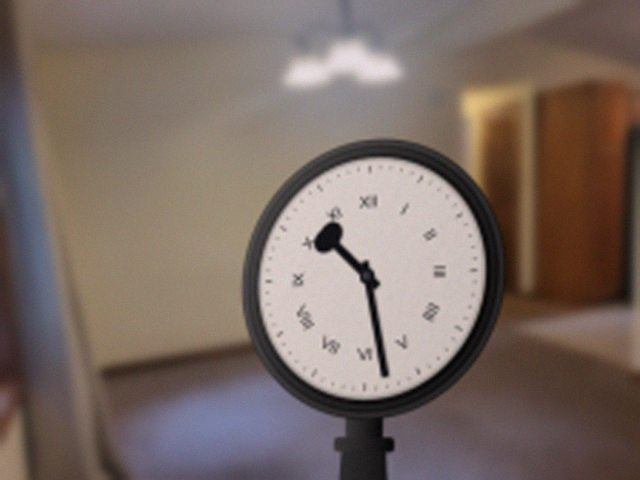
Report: 10:28
